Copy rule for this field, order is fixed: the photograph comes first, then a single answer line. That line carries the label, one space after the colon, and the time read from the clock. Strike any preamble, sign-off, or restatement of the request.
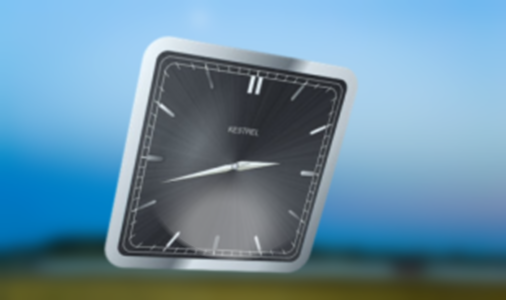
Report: 2:42
